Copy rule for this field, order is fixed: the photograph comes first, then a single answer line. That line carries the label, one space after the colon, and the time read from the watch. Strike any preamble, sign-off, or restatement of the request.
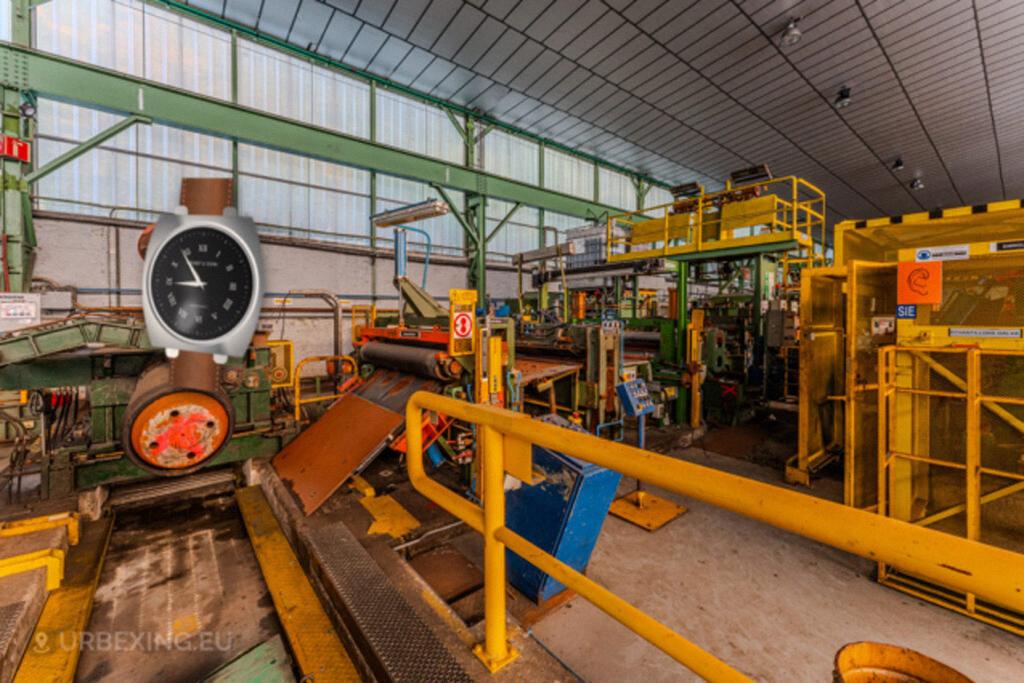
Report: 8:54
